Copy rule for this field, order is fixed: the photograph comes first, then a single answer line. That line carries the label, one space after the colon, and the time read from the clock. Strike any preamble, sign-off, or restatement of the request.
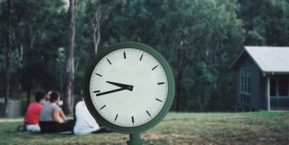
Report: 9:44
